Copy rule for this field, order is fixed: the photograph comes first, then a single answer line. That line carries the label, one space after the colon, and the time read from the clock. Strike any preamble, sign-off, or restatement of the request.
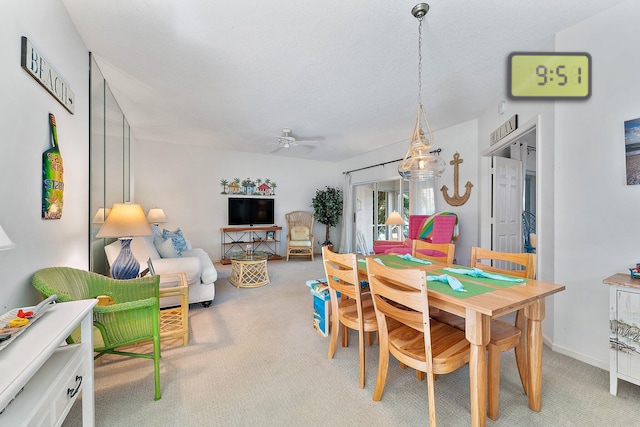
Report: 9:51
